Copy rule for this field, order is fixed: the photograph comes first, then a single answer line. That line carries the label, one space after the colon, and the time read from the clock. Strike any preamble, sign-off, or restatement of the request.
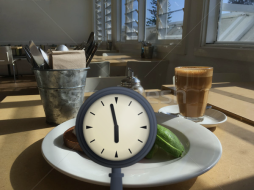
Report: 5:58
